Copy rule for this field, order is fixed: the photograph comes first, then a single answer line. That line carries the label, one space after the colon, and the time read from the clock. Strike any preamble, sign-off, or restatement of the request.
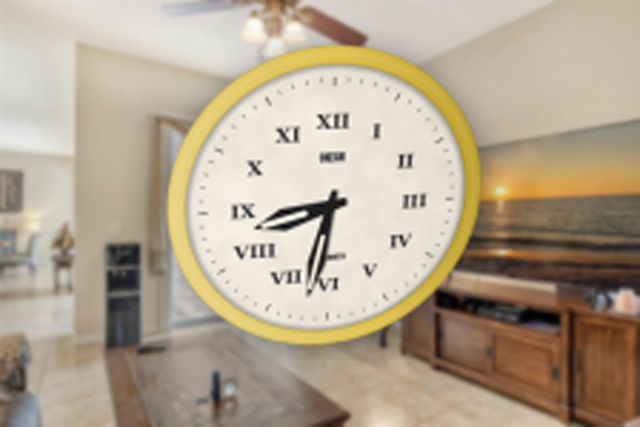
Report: 8:32
